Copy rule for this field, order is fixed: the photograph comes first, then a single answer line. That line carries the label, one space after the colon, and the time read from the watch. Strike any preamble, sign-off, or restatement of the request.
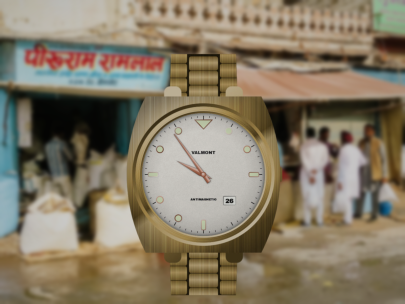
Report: 9:54
